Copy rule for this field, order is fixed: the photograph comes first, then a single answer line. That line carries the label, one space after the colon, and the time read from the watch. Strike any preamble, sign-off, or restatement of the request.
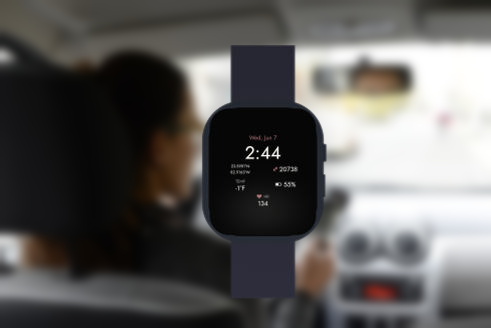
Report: 2:44
